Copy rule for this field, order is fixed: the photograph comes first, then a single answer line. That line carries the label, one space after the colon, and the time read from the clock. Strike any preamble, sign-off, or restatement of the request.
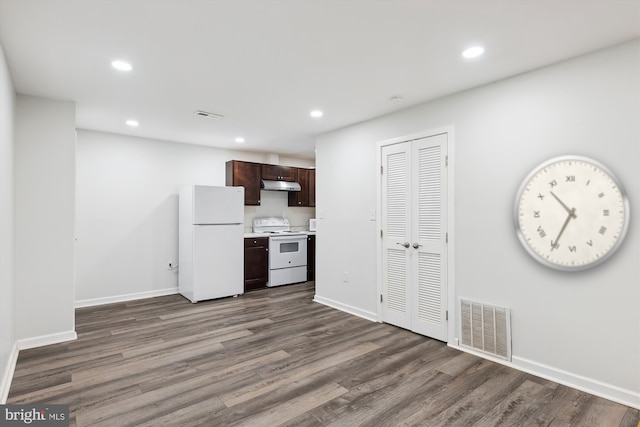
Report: 10:35
